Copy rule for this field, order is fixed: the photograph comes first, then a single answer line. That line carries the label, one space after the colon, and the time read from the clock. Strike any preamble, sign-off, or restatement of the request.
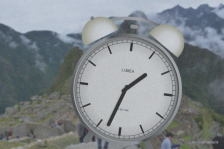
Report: 1:33
